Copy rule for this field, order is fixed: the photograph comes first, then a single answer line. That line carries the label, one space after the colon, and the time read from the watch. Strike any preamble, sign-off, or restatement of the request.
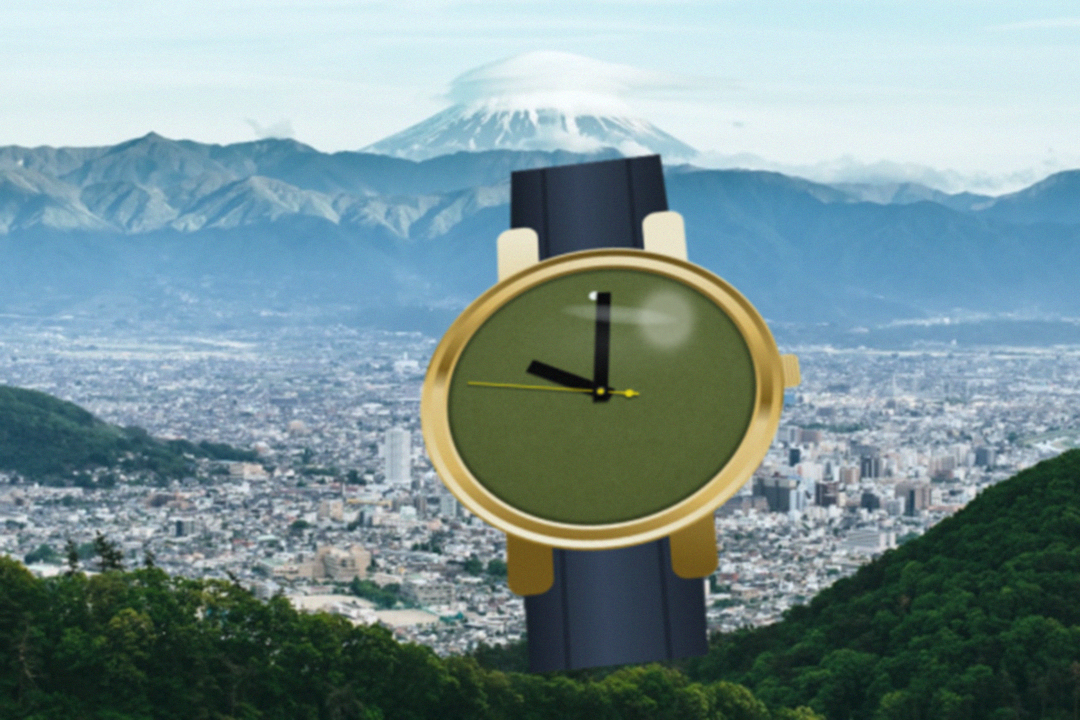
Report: 10:00:47
